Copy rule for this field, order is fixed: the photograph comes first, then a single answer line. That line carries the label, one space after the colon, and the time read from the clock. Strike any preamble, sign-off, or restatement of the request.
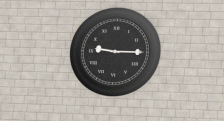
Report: 9:15
